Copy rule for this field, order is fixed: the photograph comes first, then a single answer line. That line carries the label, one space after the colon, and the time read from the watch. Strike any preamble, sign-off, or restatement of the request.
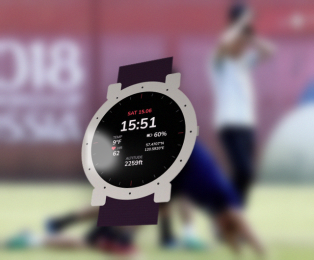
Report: 15:51
